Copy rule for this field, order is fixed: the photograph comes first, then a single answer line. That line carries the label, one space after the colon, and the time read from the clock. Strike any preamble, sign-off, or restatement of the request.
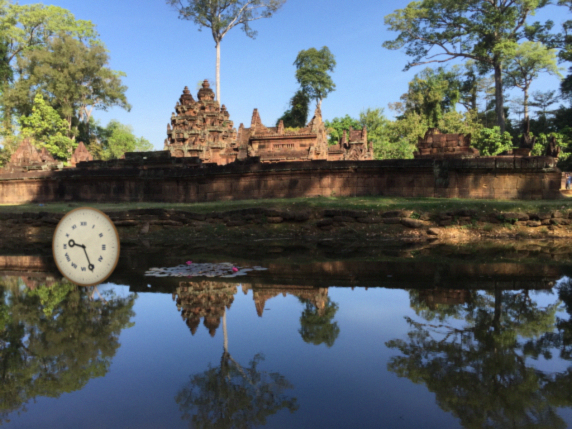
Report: 9:26
